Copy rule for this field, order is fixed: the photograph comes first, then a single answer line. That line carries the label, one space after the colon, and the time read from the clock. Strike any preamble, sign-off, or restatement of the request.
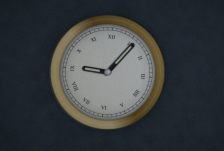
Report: 9:06
